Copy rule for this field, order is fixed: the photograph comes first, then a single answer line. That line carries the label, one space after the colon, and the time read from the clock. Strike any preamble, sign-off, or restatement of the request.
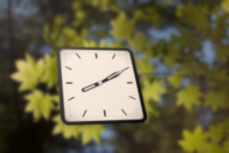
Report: 8:10
